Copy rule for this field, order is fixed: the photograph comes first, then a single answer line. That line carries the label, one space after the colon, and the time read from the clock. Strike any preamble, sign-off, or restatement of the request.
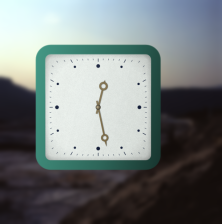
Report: 12:28
